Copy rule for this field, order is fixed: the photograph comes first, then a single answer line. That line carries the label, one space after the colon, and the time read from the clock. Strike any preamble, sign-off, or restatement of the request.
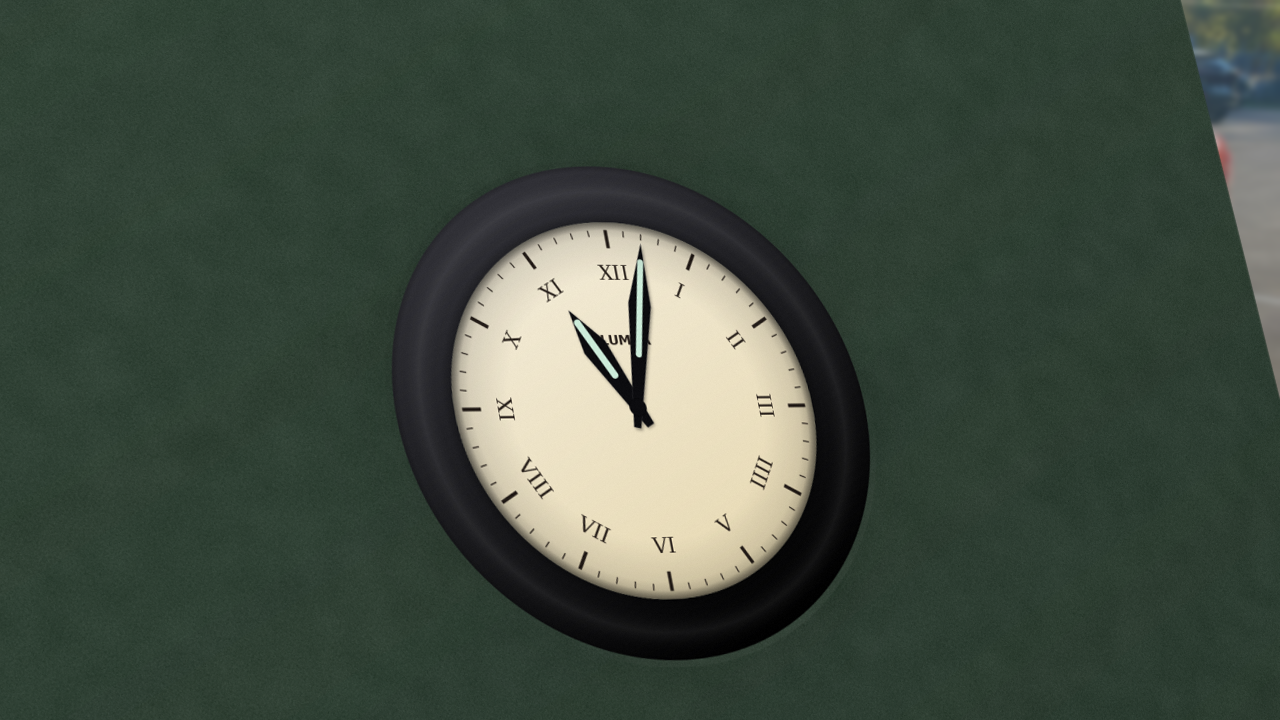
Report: 11:02
